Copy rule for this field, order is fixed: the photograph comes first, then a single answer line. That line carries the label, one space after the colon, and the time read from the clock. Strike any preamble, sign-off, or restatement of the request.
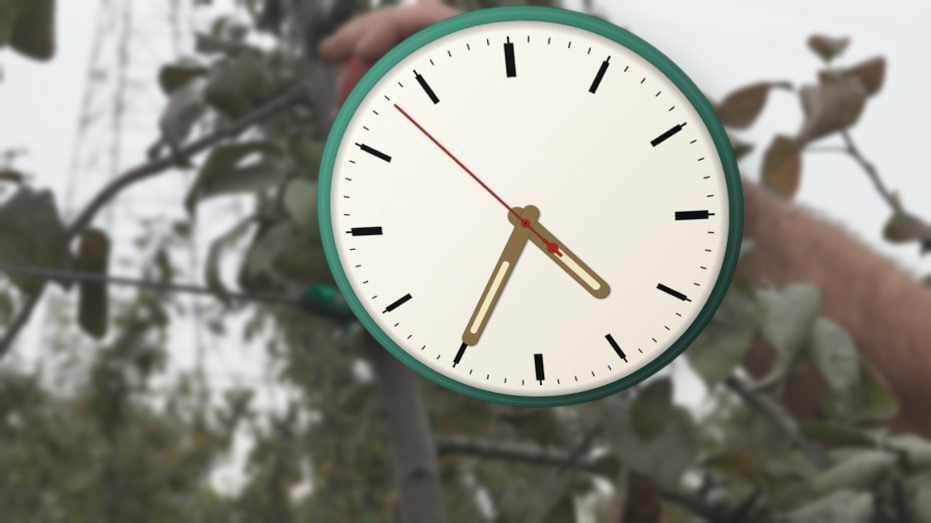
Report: 4:34:53
